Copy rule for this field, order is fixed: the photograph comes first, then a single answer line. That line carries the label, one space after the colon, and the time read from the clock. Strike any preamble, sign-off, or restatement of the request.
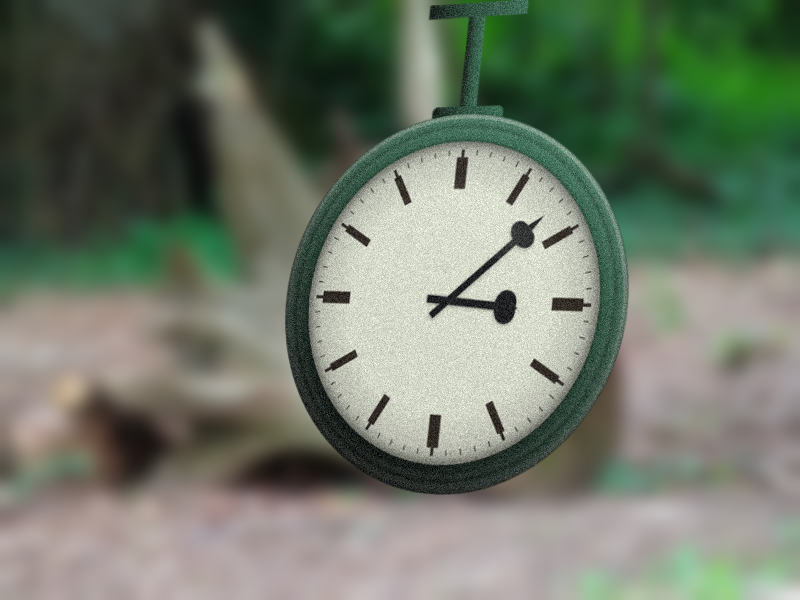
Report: 3:08
